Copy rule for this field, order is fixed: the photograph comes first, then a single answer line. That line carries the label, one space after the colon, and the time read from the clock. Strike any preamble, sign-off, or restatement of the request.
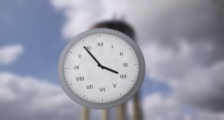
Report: 3:54
